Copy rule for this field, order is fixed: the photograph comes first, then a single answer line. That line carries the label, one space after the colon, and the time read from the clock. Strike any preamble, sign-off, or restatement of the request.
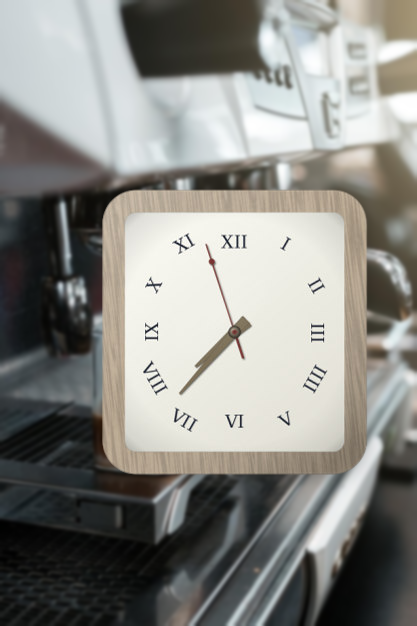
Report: 7:36:57
